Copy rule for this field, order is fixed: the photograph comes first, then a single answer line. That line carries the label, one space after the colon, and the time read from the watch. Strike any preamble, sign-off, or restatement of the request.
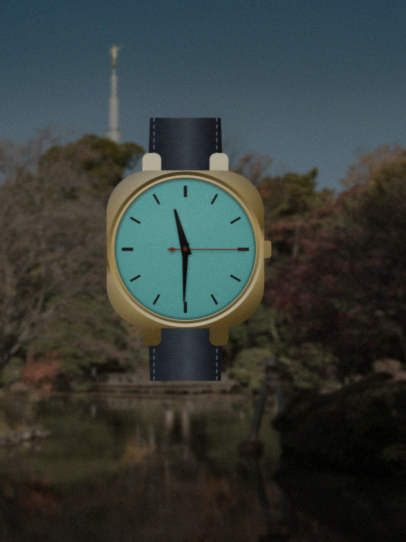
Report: 11:30:15
